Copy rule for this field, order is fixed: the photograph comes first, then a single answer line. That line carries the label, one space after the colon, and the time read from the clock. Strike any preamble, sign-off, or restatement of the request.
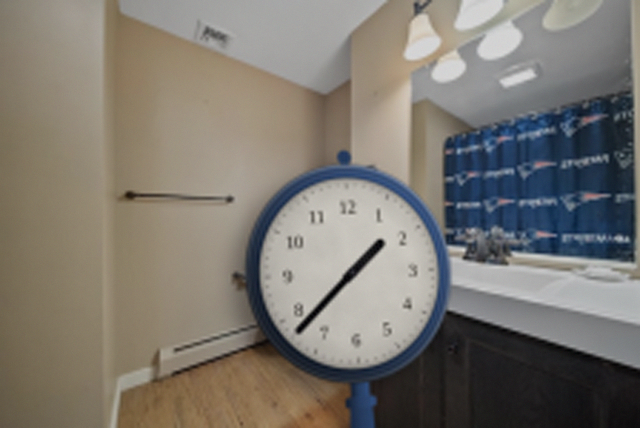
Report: 1:38
